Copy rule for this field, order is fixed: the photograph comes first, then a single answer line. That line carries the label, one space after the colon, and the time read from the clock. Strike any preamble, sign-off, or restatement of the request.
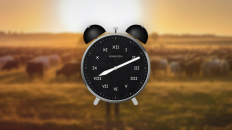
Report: 8:11
